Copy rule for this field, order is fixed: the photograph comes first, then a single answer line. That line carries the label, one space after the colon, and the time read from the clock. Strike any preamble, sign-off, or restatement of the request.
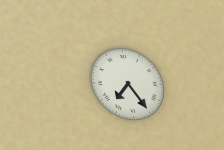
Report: 7:25
